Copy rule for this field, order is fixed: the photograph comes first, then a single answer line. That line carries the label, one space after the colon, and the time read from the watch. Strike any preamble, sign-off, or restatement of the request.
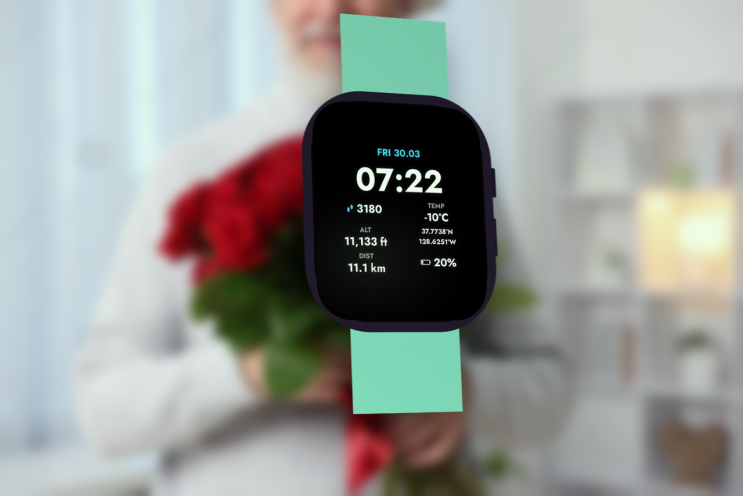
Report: 7:22
